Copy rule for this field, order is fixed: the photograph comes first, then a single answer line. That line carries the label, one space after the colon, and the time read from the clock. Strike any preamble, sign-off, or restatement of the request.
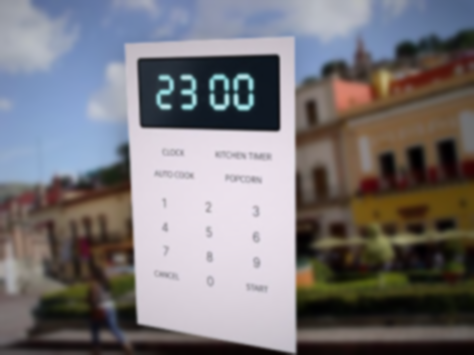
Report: 23:00
